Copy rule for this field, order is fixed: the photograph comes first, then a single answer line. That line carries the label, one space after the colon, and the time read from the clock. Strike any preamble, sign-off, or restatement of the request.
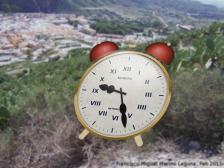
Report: 9:27
